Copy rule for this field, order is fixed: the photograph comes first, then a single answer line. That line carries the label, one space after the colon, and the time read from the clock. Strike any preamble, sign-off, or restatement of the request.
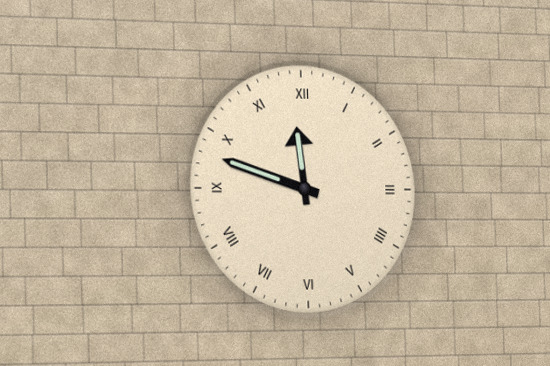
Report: 11:48
